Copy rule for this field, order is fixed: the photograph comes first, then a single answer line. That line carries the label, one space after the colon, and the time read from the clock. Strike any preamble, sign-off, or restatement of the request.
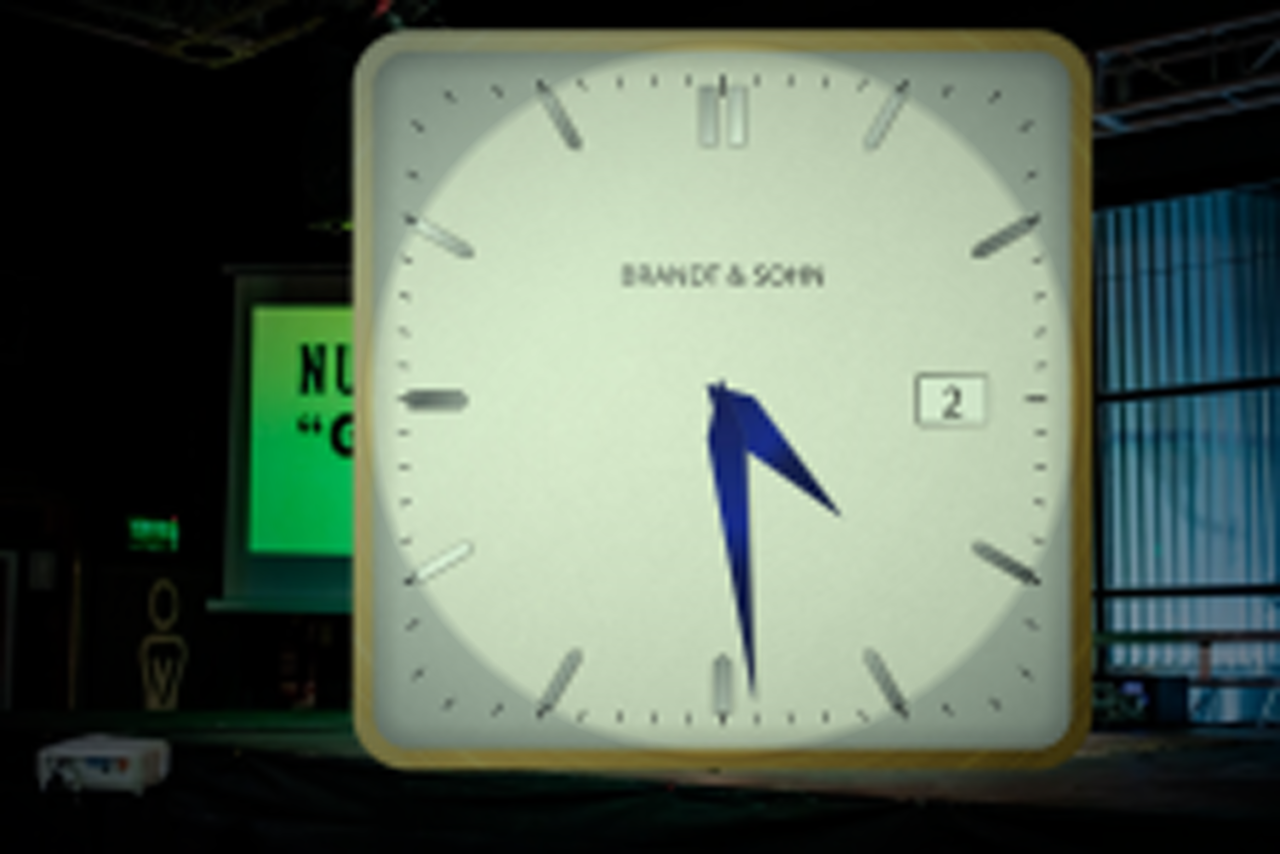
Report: 4:29
